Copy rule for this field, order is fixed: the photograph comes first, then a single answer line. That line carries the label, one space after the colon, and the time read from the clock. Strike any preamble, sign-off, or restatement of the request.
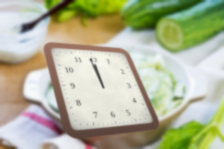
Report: 11:59
